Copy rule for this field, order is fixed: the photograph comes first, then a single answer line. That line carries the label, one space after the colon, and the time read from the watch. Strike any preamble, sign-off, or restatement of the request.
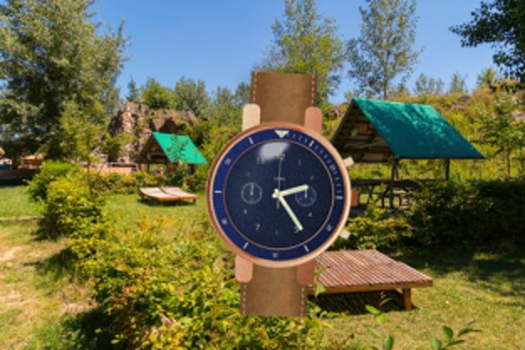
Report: 2:24
